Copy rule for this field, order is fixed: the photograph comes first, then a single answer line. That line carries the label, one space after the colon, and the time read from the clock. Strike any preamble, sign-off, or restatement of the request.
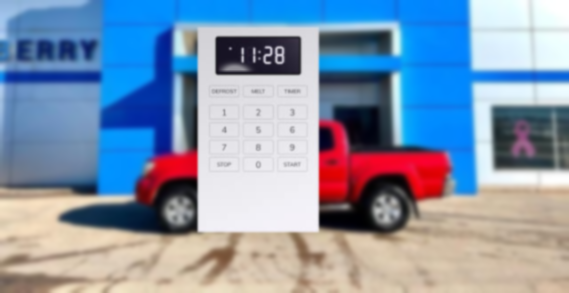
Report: 11:28
